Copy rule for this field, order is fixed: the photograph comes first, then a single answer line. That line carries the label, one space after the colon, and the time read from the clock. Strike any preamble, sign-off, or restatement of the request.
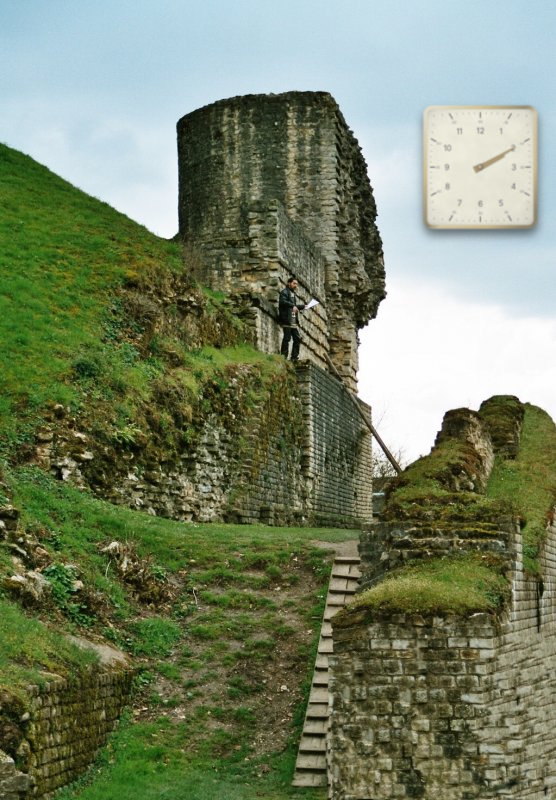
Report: 2:10
